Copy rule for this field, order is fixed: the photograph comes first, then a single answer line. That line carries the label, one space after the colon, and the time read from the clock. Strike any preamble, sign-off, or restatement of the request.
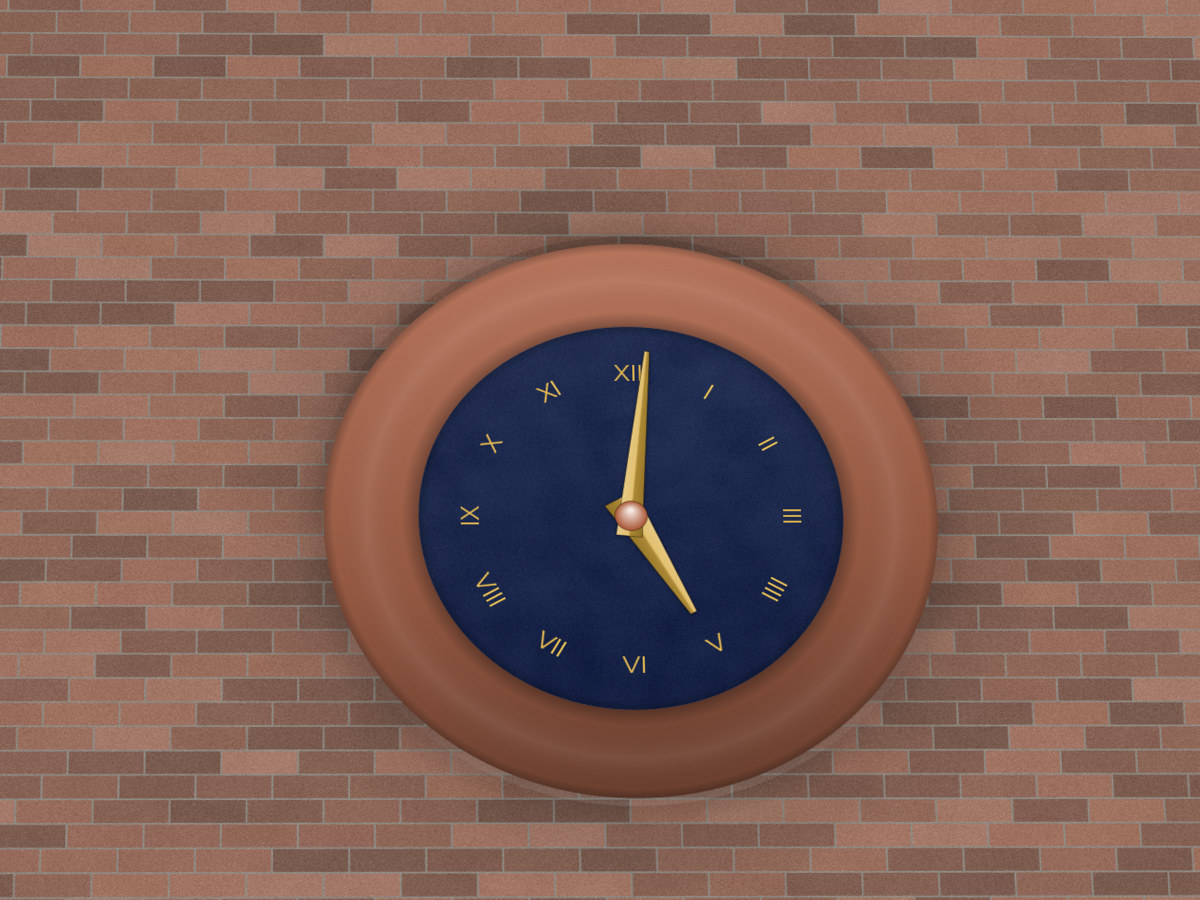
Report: 5:01
